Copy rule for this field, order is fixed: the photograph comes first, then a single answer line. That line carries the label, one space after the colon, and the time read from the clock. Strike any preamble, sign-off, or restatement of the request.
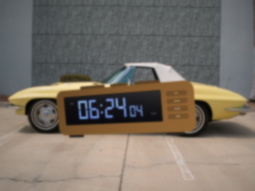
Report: 6:24
